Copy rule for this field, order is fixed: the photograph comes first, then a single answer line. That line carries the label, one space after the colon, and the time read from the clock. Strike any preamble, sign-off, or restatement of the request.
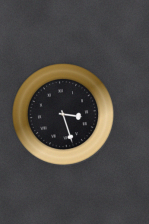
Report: 3:28
